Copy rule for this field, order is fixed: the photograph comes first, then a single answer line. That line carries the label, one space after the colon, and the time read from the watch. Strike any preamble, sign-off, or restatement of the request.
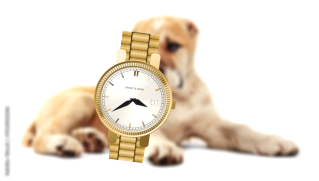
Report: 3:39
